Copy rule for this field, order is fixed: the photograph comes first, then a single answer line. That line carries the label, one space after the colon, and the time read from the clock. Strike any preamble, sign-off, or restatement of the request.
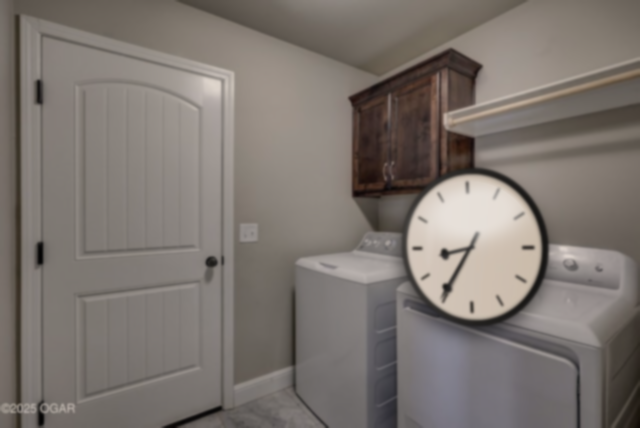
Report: 8:35:35
